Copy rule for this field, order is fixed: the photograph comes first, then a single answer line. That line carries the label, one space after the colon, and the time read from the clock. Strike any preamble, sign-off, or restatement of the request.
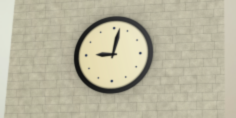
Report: 9:02
